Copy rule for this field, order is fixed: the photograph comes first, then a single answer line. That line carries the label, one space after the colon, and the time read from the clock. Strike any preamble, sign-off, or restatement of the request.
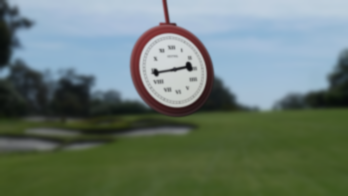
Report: 2:44
